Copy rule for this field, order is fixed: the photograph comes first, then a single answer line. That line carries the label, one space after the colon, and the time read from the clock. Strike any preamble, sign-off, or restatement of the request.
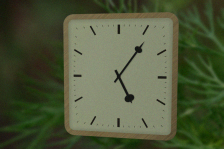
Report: 5:06
